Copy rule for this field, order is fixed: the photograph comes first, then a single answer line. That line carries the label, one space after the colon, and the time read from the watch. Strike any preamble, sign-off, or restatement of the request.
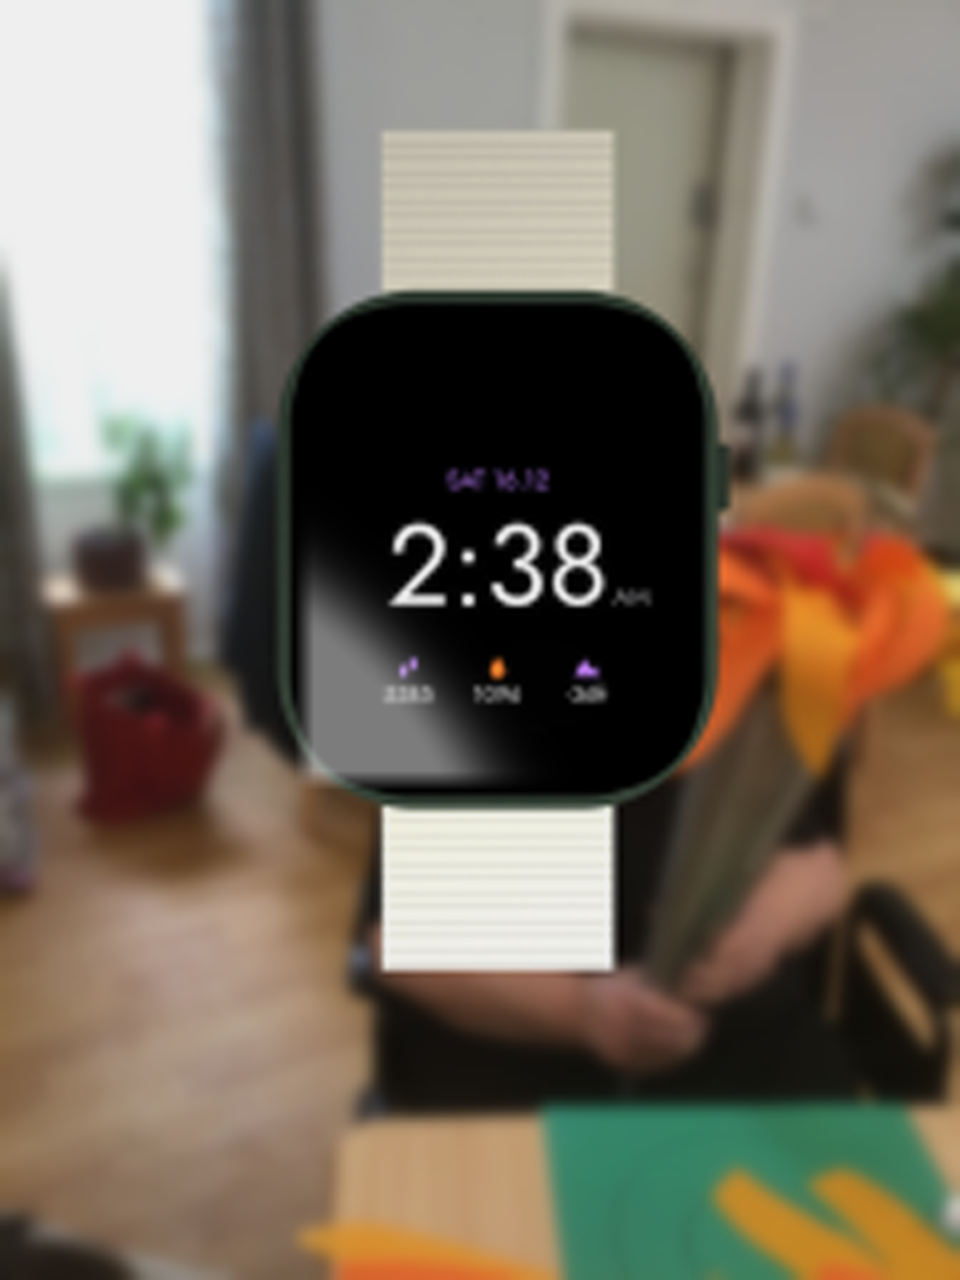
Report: 2:38
